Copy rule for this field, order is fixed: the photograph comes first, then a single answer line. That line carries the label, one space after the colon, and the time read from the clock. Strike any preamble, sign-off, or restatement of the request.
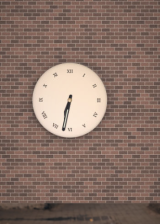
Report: 6:32
